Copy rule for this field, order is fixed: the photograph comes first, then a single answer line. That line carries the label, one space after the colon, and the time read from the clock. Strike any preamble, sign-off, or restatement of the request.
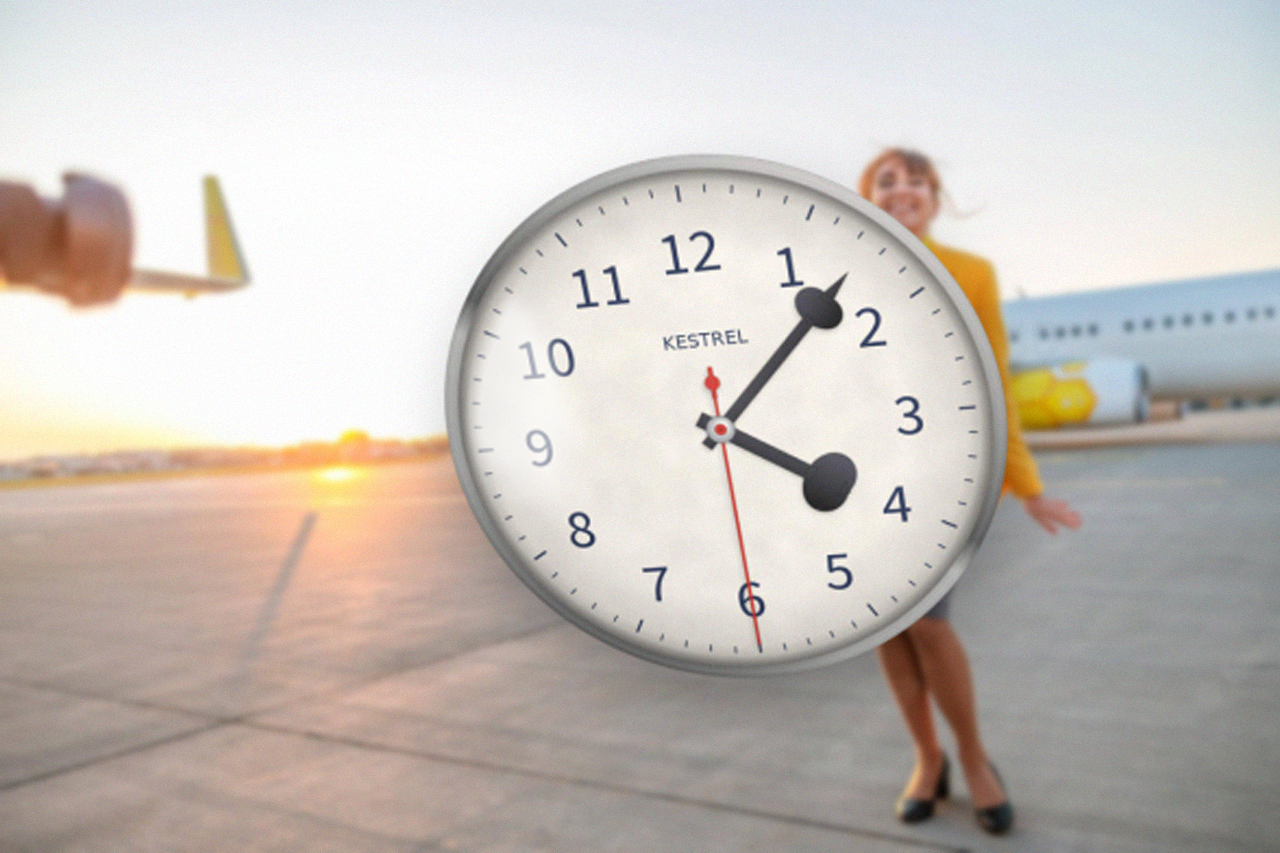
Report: 4:07:30
